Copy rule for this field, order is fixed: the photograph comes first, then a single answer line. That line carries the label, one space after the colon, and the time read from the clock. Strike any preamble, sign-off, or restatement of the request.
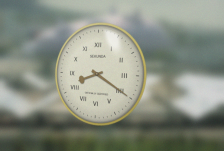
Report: 8:20
